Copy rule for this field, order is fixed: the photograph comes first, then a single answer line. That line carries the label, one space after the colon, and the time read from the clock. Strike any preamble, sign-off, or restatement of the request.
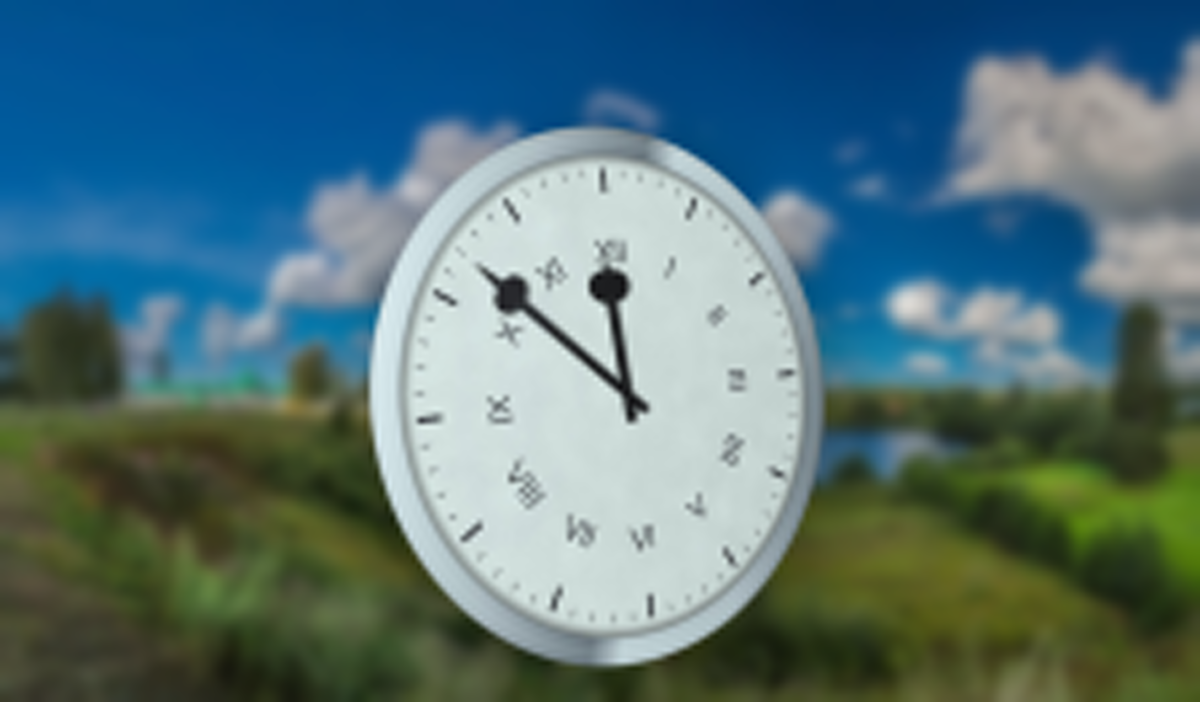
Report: 11:52
